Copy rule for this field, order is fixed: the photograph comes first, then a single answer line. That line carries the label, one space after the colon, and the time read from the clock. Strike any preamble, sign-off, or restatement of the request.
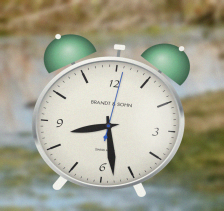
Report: 8:28:01
